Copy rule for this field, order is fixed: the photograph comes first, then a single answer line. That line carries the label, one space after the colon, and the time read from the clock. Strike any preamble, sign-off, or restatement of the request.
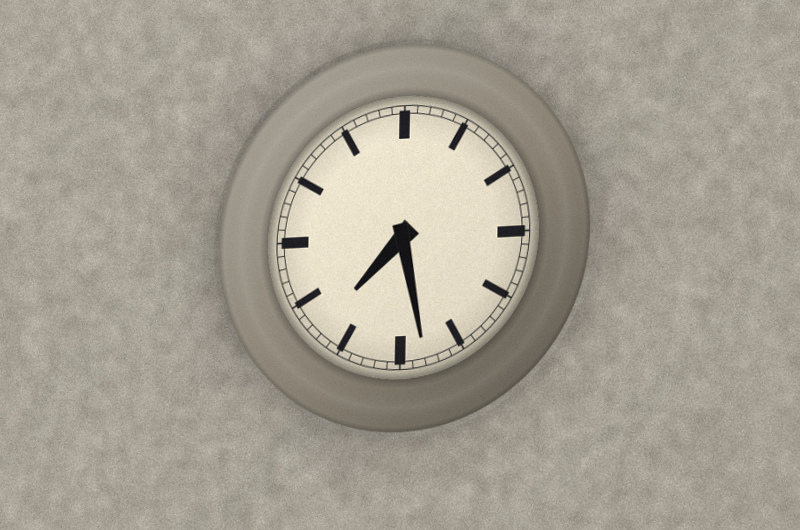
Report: 7:28
